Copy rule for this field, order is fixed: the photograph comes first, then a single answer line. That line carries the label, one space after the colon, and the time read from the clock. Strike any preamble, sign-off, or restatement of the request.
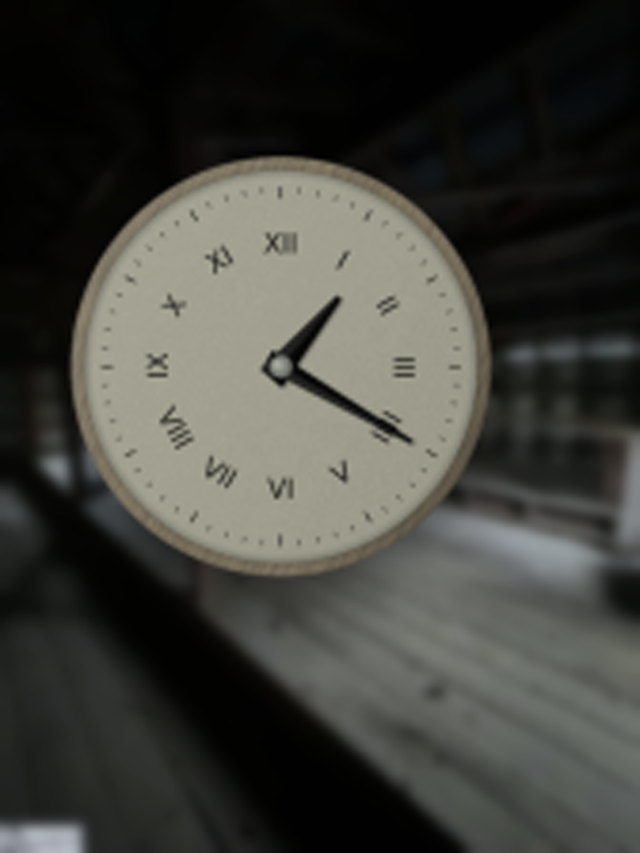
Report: 1:20
